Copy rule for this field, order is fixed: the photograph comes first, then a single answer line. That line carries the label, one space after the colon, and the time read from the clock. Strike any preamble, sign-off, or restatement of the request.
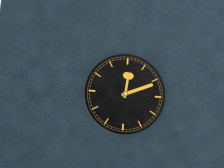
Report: 12:11
